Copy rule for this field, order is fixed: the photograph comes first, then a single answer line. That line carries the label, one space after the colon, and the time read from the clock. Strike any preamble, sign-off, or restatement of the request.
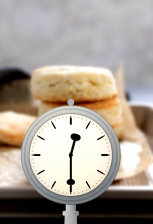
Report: 12:30
